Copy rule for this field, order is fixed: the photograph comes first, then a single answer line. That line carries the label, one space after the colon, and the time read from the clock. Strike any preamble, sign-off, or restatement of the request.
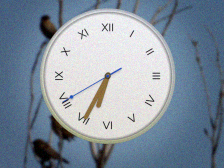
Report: 6:34:40
